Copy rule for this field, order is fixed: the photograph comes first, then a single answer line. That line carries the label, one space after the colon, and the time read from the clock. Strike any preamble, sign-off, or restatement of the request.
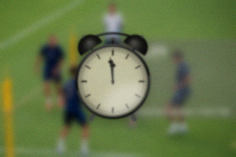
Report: 11:59
